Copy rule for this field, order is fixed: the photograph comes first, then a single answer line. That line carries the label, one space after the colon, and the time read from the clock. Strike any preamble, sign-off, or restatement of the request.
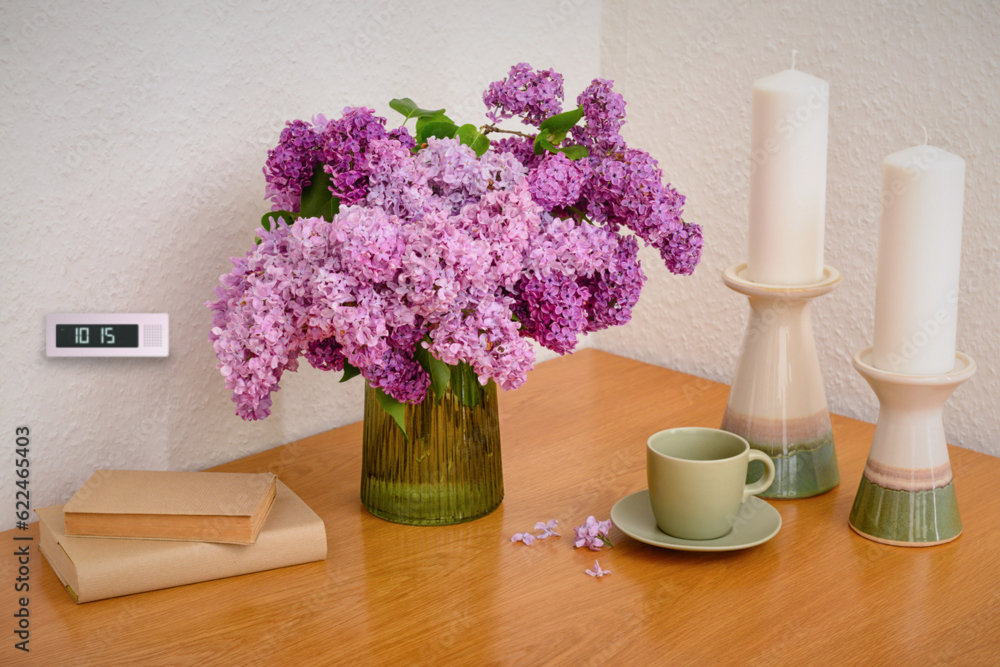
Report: 10:15
